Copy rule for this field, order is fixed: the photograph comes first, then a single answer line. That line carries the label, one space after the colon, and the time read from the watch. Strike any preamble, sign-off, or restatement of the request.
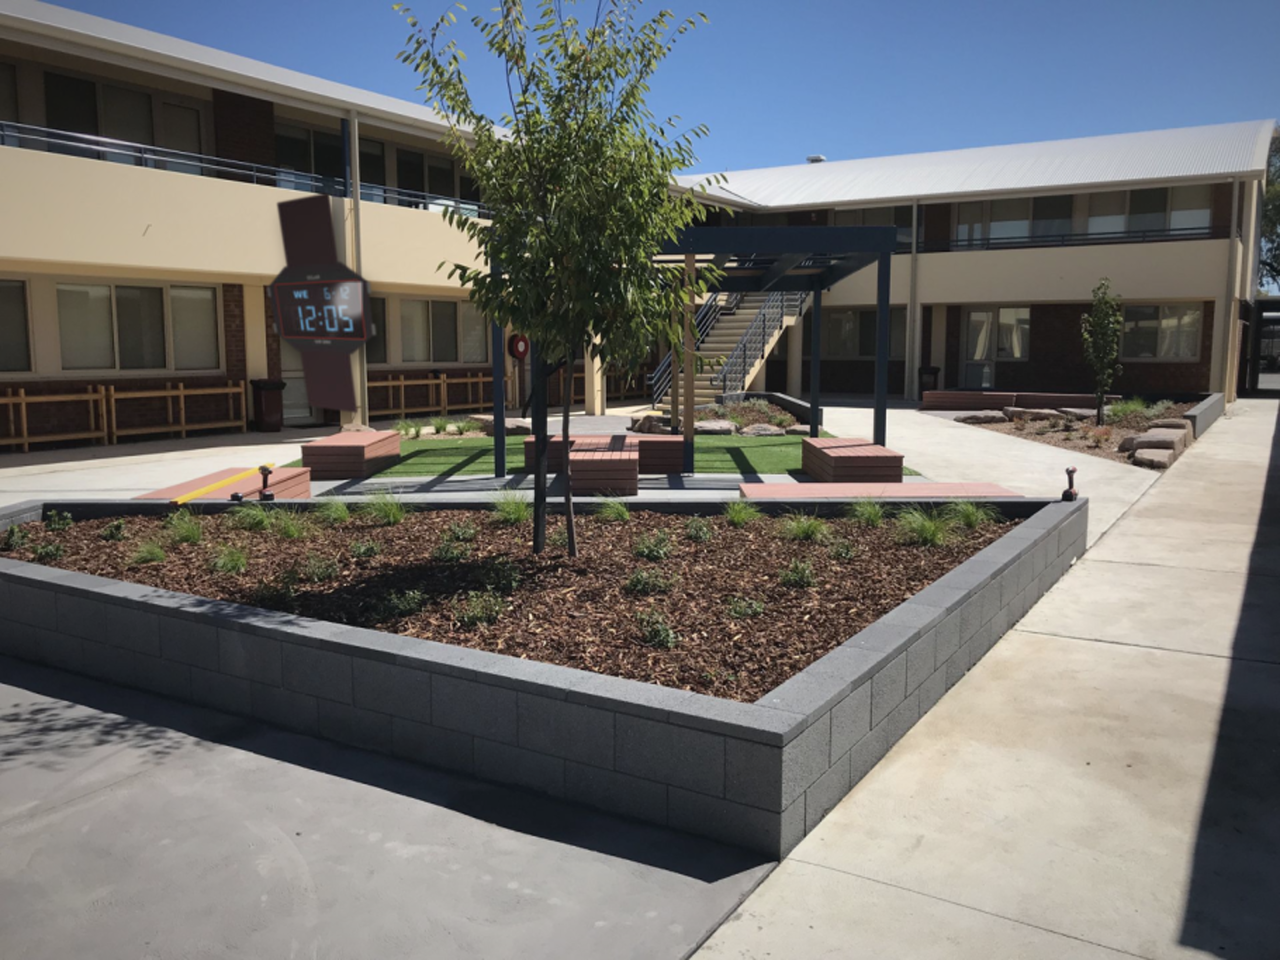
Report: 12:05
